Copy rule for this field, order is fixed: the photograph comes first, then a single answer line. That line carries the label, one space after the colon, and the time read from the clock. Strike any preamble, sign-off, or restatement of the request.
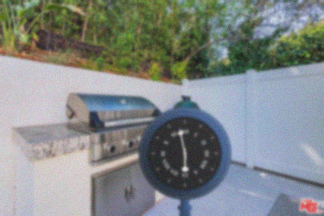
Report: 5:58
